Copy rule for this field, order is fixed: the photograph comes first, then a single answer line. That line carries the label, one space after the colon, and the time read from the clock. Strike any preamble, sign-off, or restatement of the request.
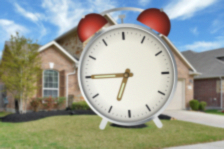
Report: 6:45
